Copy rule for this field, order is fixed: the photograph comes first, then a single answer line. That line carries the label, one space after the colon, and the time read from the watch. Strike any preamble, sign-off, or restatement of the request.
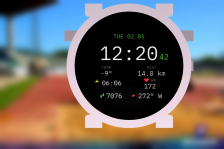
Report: 12:20:42
